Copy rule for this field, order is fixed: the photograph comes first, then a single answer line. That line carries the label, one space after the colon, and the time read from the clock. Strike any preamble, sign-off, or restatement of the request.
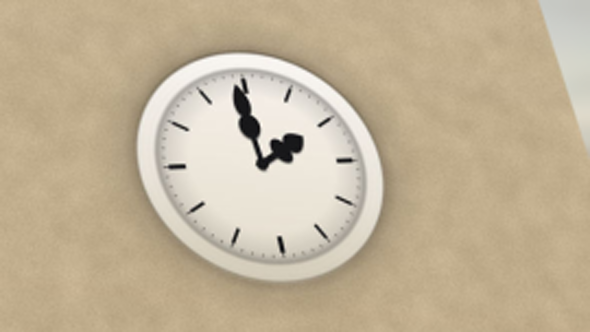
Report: 1:59
